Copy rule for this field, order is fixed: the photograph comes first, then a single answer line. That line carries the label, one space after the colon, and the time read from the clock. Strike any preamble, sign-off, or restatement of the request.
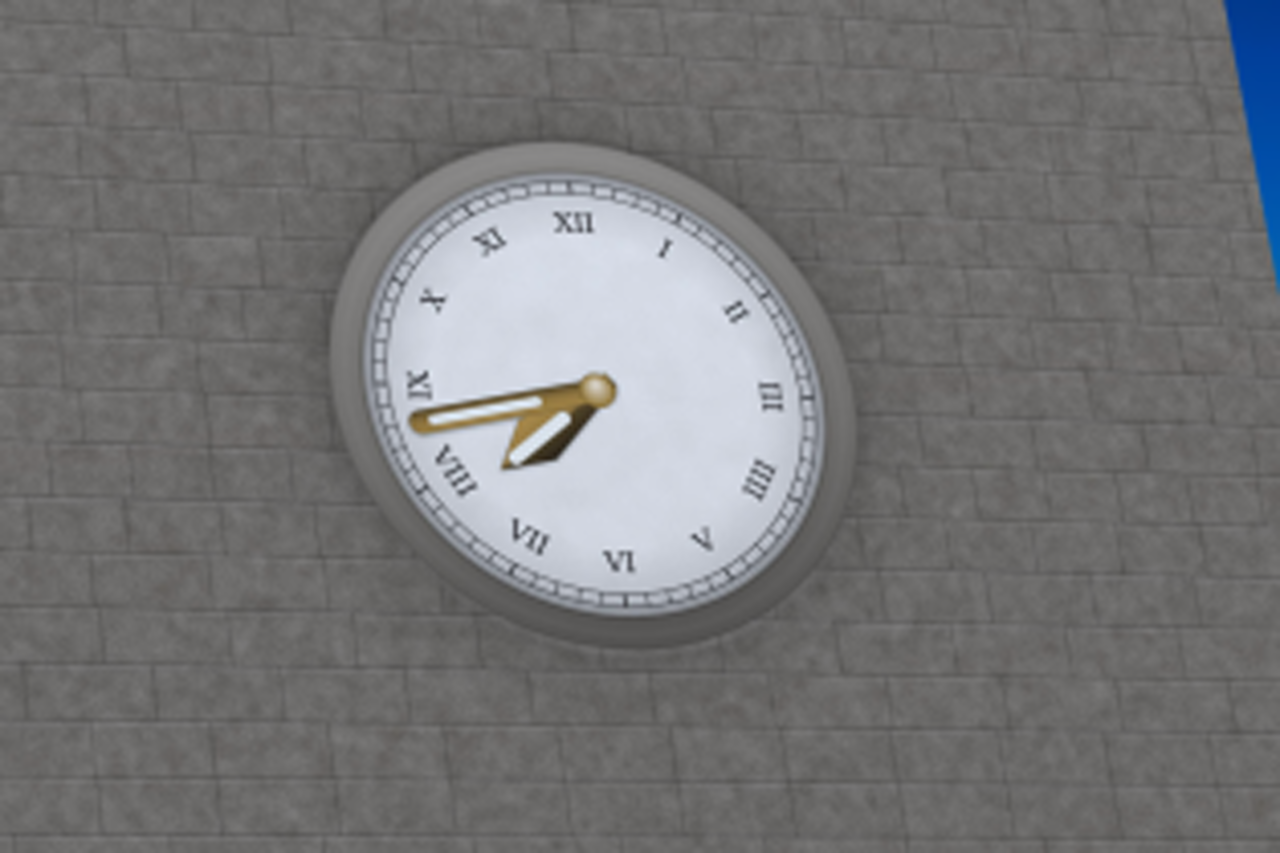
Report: 7:43
